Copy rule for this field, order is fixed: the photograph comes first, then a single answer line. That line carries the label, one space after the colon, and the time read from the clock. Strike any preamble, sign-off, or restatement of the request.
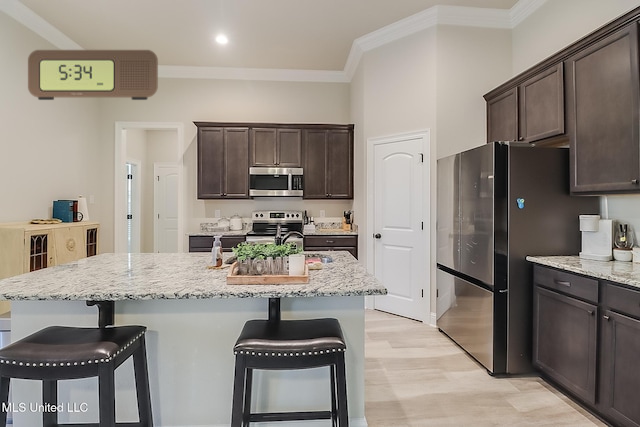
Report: 5:34
